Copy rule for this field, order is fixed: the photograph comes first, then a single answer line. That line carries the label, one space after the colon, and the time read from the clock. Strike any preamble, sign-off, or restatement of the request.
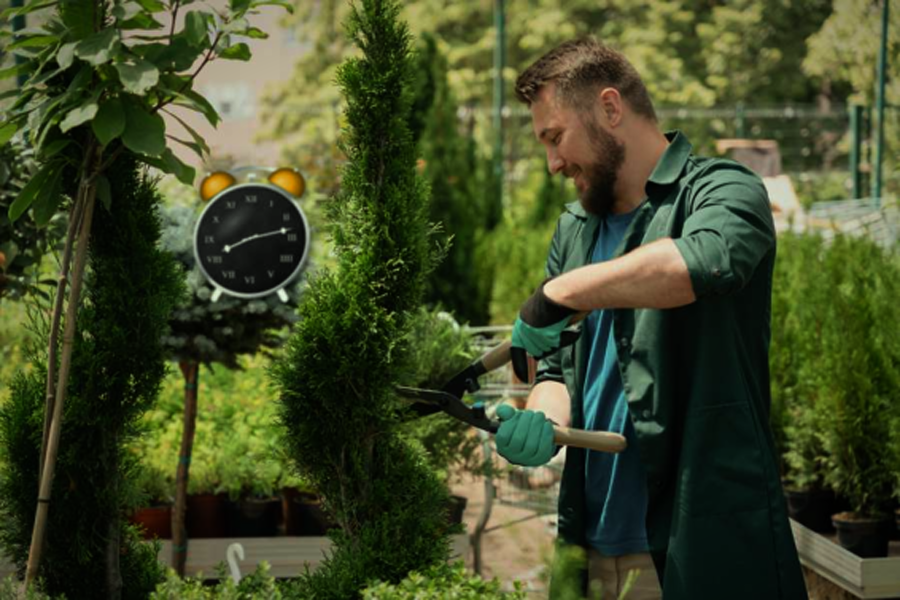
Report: 8:13
